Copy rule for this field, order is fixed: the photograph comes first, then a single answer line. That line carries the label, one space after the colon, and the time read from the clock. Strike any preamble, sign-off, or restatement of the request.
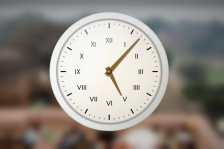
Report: 5:07
